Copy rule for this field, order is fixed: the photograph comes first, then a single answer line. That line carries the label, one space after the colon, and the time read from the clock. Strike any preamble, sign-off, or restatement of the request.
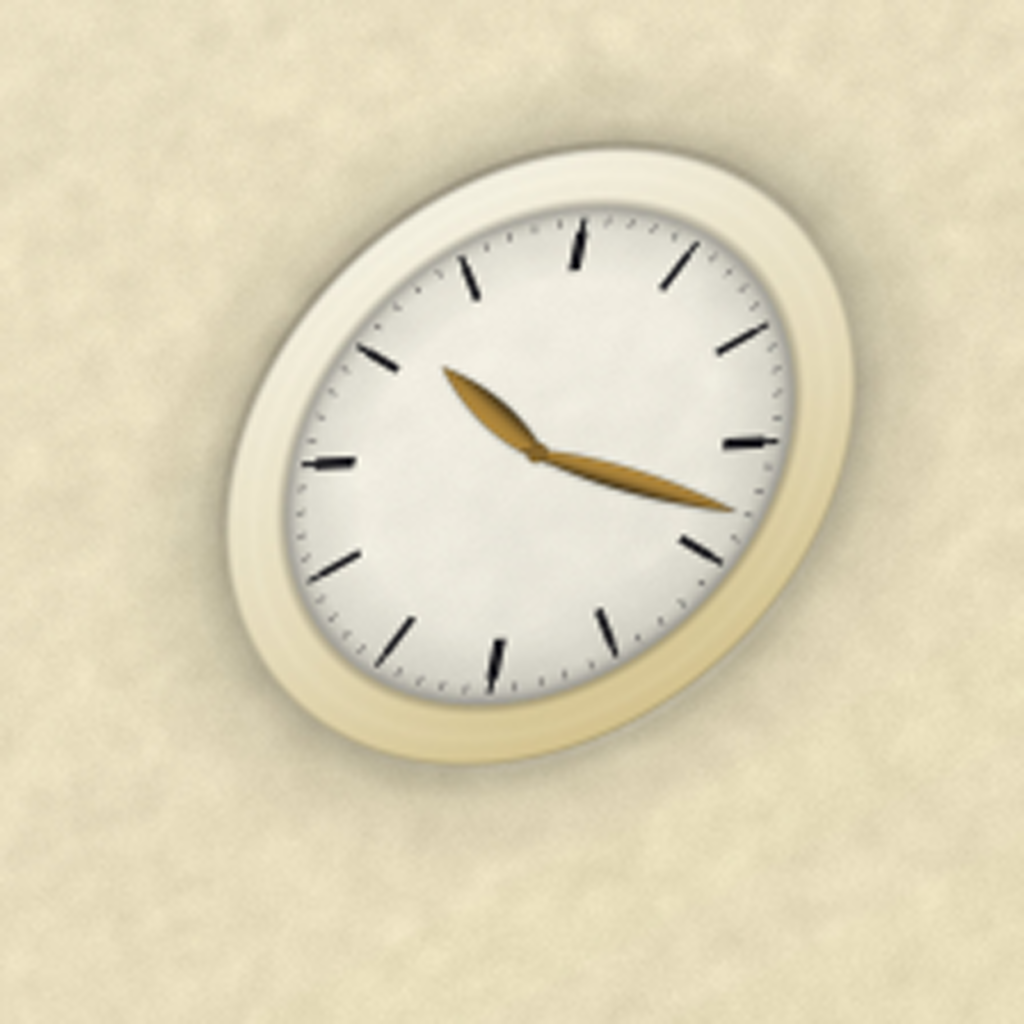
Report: 10:18
